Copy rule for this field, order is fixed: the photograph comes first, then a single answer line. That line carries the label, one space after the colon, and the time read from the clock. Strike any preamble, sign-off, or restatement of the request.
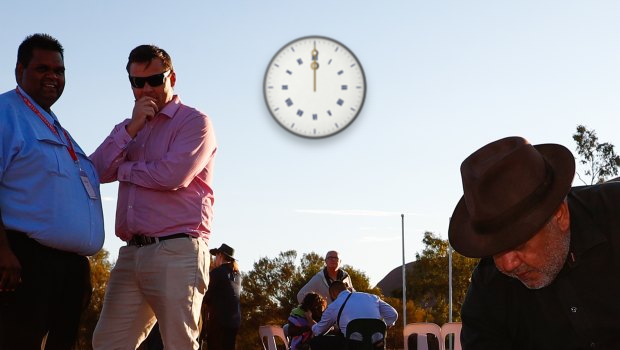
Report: 12:00
